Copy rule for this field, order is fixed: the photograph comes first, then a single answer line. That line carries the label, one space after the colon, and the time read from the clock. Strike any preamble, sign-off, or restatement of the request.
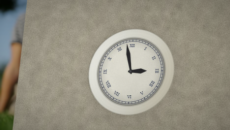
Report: 2:58
